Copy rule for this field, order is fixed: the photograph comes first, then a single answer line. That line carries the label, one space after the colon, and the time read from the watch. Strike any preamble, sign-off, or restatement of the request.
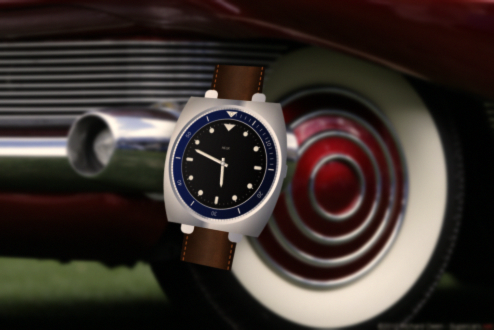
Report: 5:48
